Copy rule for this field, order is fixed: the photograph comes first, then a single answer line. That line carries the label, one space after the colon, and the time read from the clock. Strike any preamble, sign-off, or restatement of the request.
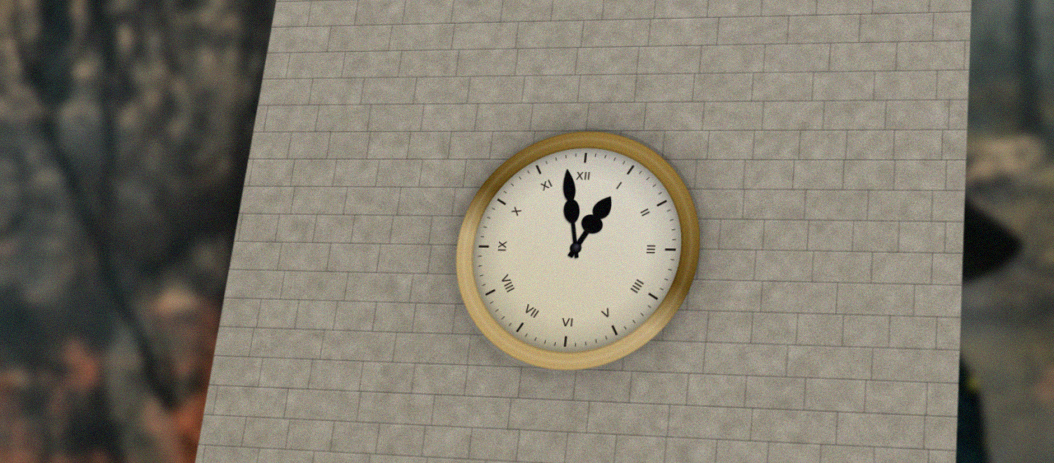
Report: 12:58
